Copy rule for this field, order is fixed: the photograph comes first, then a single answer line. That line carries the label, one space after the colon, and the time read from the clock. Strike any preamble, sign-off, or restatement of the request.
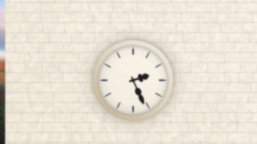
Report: 2:26
